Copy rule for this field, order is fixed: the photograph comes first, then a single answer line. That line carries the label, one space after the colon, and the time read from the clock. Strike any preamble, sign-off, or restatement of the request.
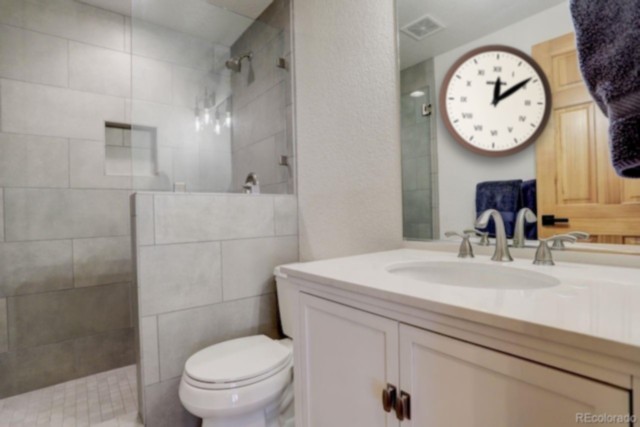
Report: 12:09
